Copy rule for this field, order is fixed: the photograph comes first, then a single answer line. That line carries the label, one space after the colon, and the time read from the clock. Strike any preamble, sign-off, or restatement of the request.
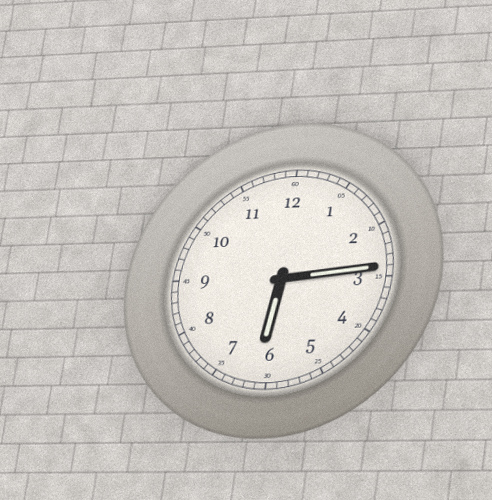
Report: 6:14
